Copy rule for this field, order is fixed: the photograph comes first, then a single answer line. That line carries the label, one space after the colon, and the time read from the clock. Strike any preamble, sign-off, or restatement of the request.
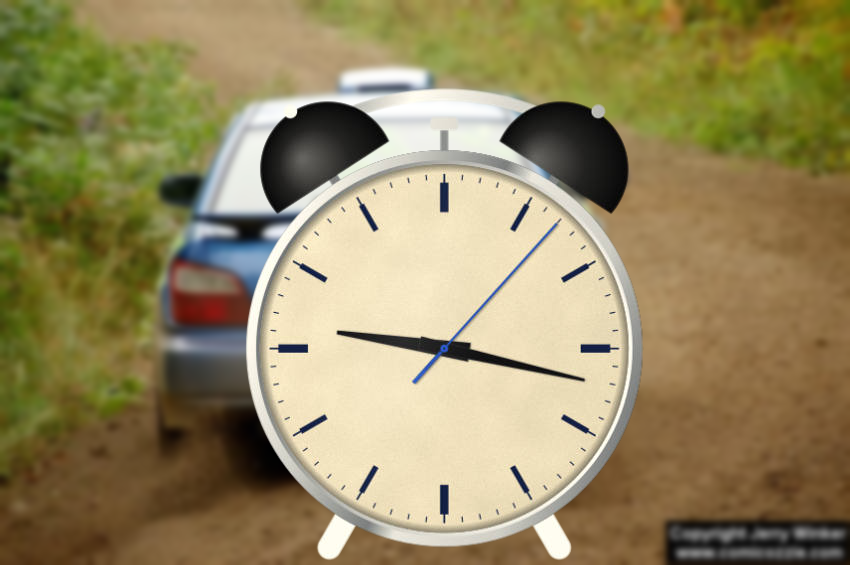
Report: 9:17:07
